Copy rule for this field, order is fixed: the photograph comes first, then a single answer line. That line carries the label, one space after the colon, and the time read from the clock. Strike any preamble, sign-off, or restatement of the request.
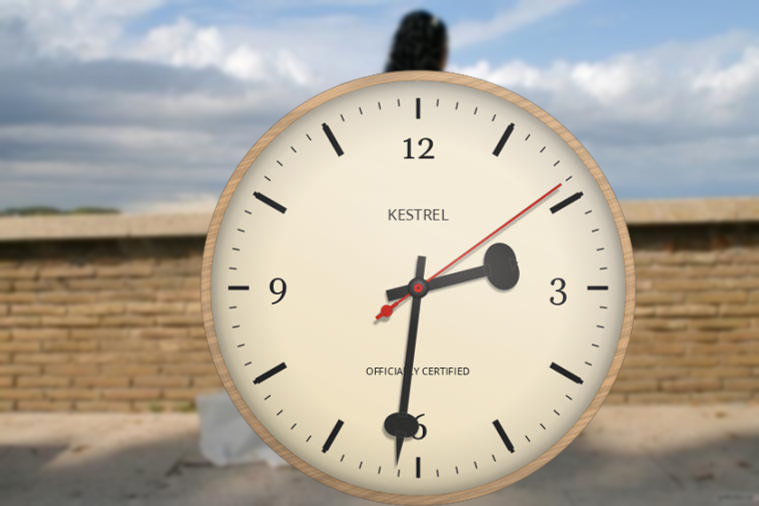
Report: 2:31:09
